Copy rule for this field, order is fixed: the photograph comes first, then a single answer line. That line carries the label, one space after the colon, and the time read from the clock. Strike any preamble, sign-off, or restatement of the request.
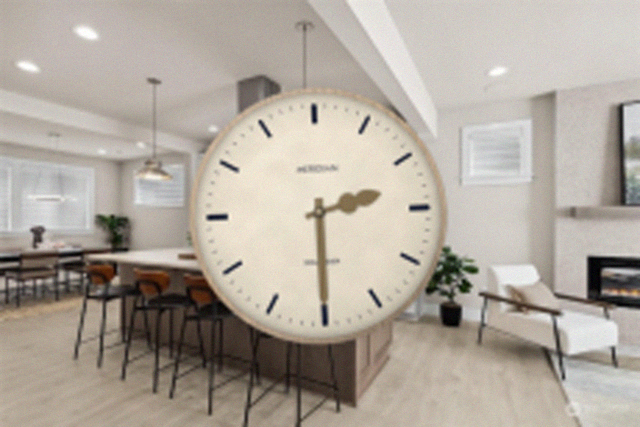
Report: 2:30
